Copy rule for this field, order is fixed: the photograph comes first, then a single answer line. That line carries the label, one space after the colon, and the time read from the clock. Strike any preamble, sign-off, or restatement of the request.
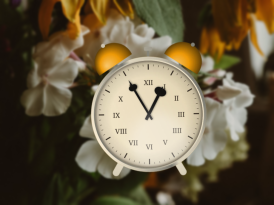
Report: 12:55
